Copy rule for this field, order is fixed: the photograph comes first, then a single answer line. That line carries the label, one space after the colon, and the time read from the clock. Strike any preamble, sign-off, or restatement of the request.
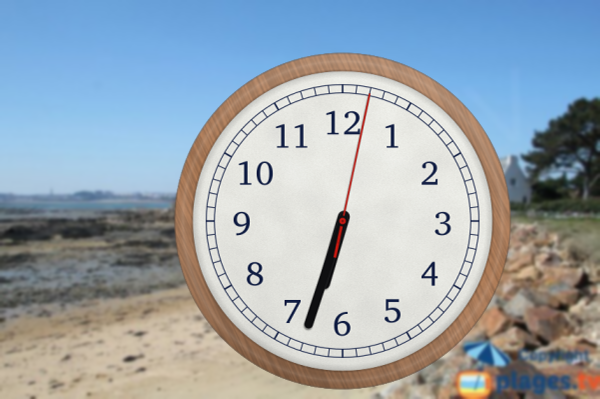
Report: 6:33:02
